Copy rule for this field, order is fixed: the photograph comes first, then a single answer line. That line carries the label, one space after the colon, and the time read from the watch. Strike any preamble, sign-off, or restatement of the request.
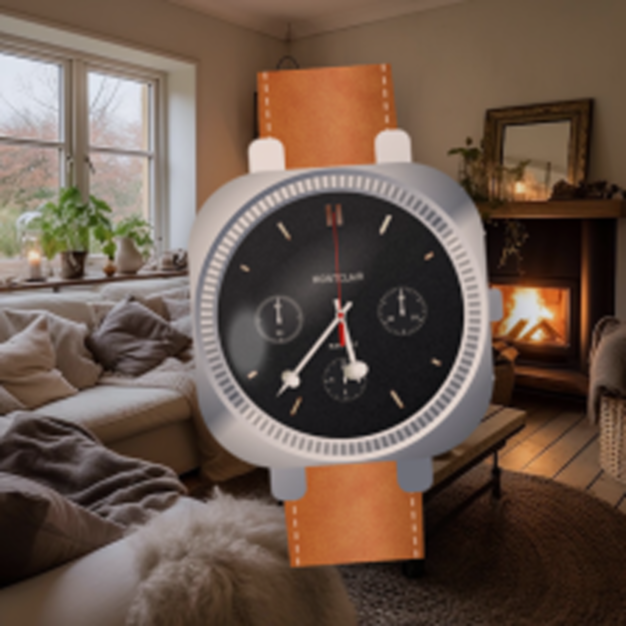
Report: 5:37
